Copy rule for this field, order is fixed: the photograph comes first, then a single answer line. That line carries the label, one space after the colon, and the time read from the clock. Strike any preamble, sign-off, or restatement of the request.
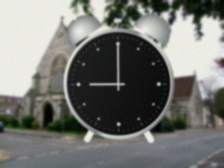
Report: 9:00
